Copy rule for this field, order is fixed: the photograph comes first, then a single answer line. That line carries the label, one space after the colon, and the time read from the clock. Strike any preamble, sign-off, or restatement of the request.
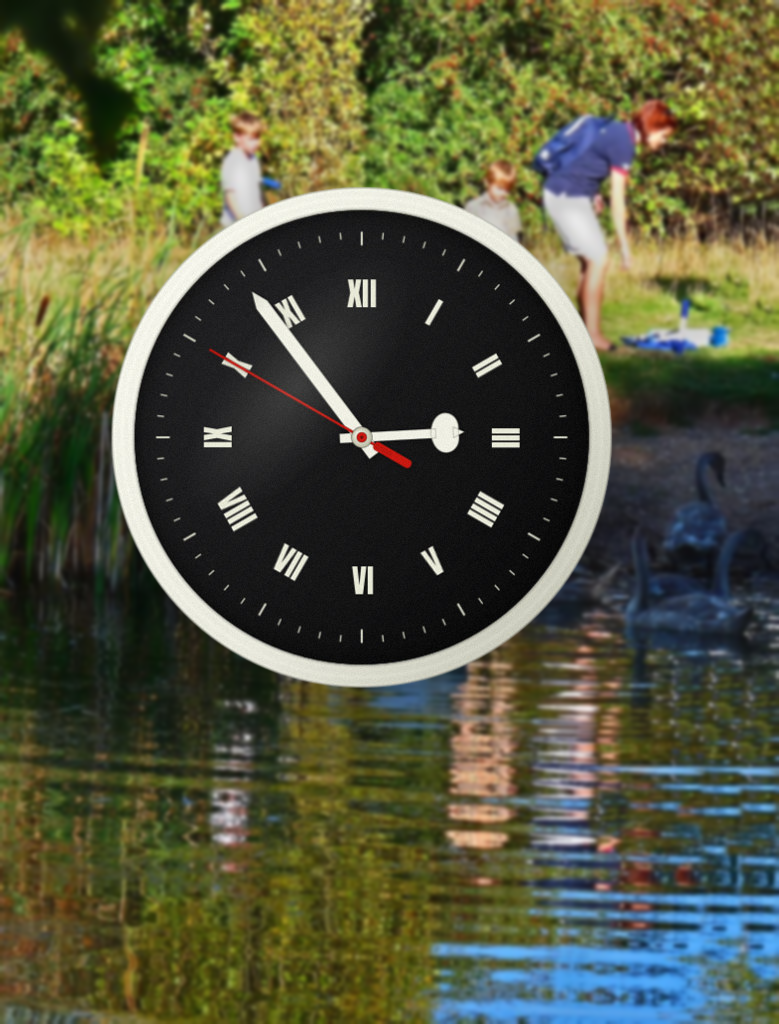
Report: 2:53:50
